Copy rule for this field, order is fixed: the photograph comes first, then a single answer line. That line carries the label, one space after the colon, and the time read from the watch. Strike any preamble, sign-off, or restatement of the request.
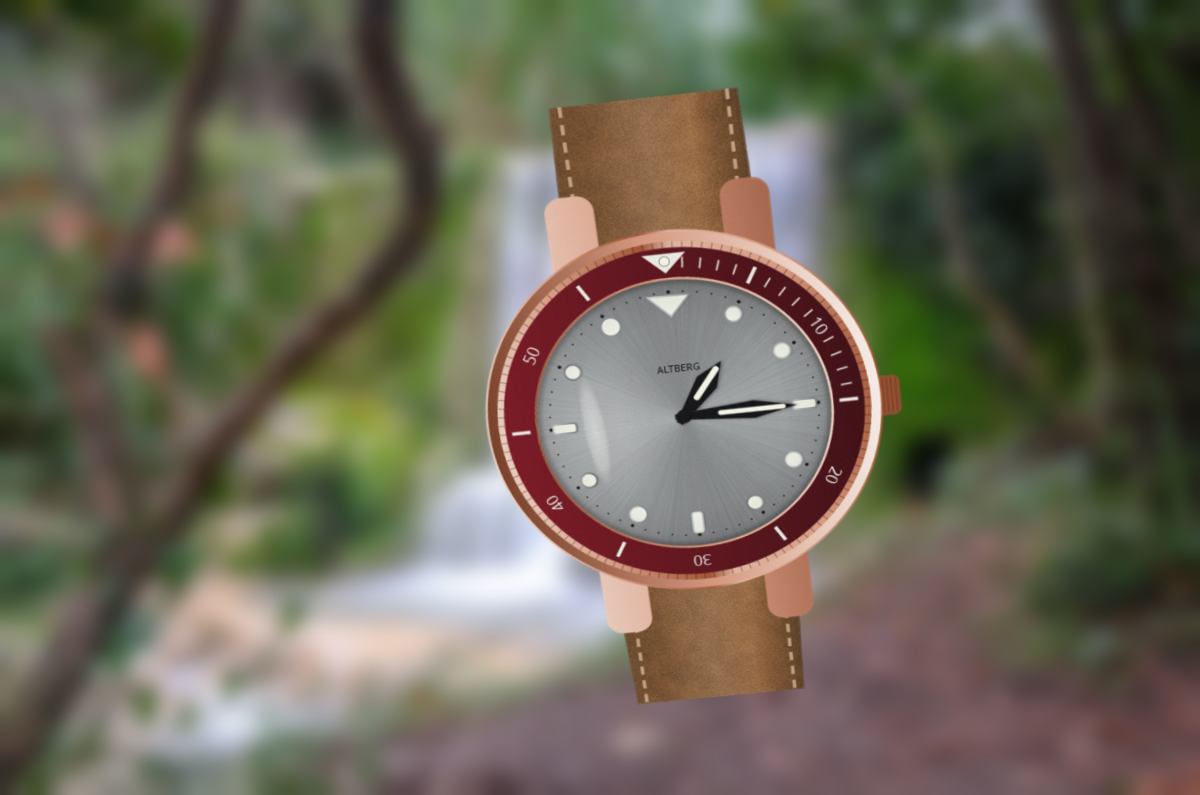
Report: 1:15
